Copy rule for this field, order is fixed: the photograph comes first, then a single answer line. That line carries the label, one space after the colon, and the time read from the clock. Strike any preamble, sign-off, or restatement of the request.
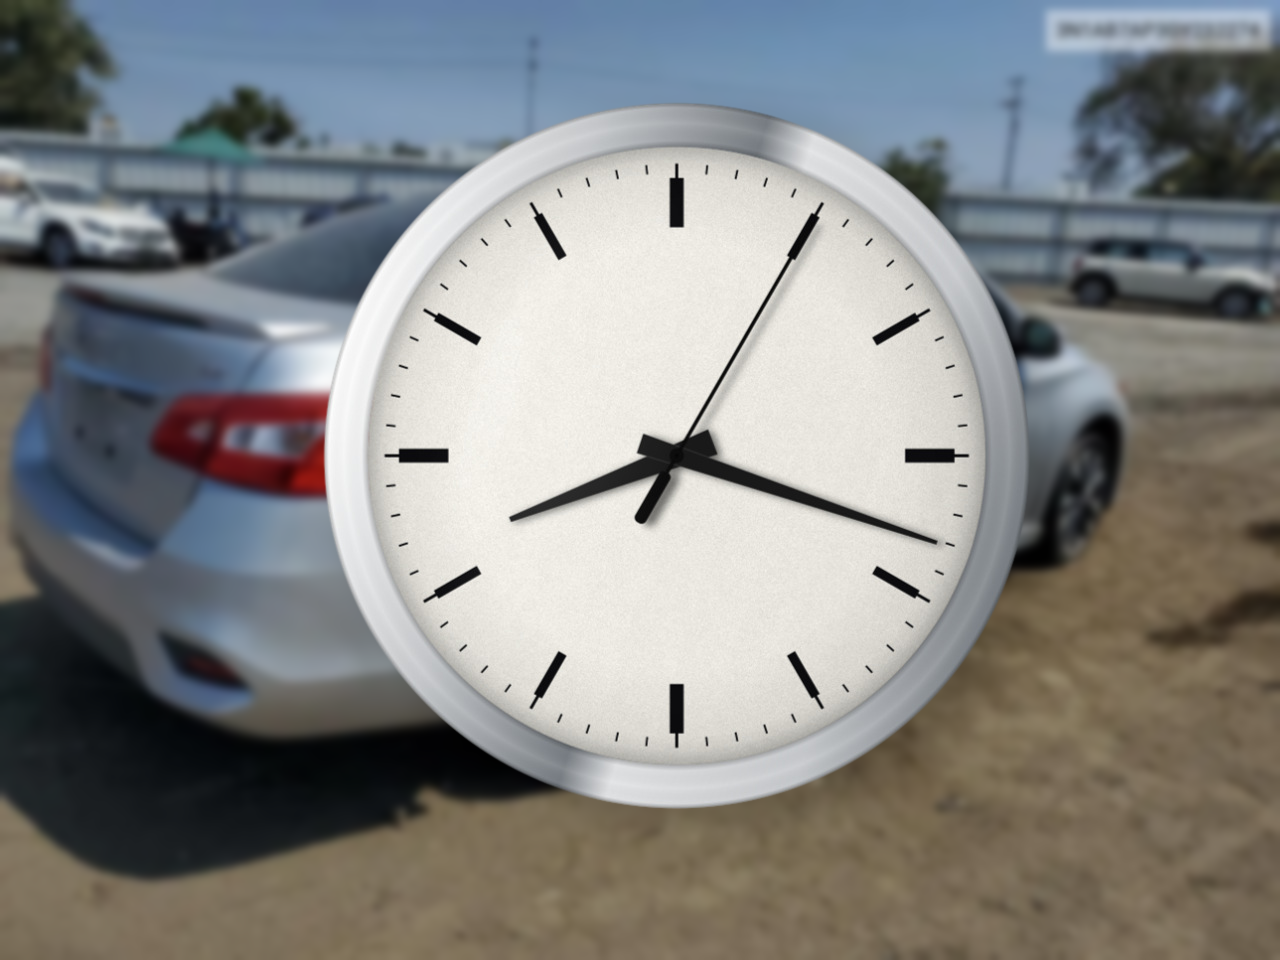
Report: 8:18:05
